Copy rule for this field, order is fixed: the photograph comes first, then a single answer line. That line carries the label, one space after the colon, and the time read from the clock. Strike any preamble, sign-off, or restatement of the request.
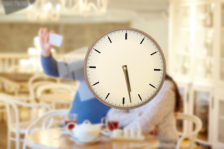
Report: 5:28
